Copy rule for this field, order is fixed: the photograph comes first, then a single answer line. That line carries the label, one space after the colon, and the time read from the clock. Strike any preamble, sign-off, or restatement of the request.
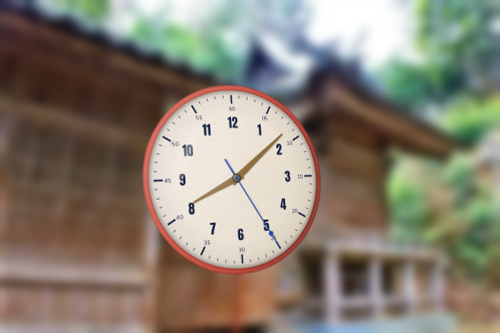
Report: 8:08:25
